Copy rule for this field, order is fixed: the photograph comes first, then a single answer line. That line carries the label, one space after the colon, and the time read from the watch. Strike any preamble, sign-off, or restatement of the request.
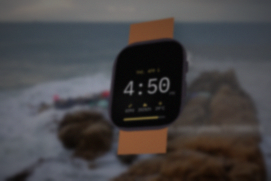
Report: 4:50
